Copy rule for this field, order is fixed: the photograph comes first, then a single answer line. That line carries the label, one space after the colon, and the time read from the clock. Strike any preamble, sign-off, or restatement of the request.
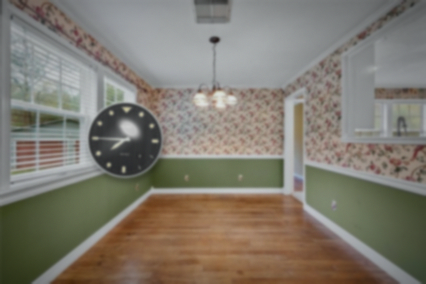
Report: 7:45
